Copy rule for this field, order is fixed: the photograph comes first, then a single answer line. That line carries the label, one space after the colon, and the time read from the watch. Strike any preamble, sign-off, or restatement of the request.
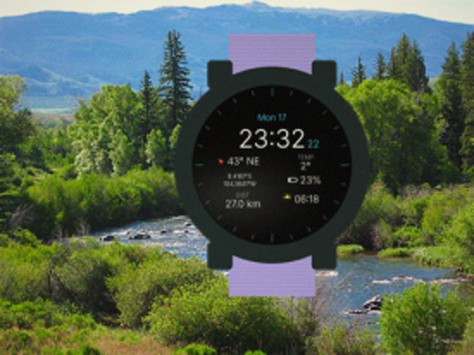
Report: 23:32
